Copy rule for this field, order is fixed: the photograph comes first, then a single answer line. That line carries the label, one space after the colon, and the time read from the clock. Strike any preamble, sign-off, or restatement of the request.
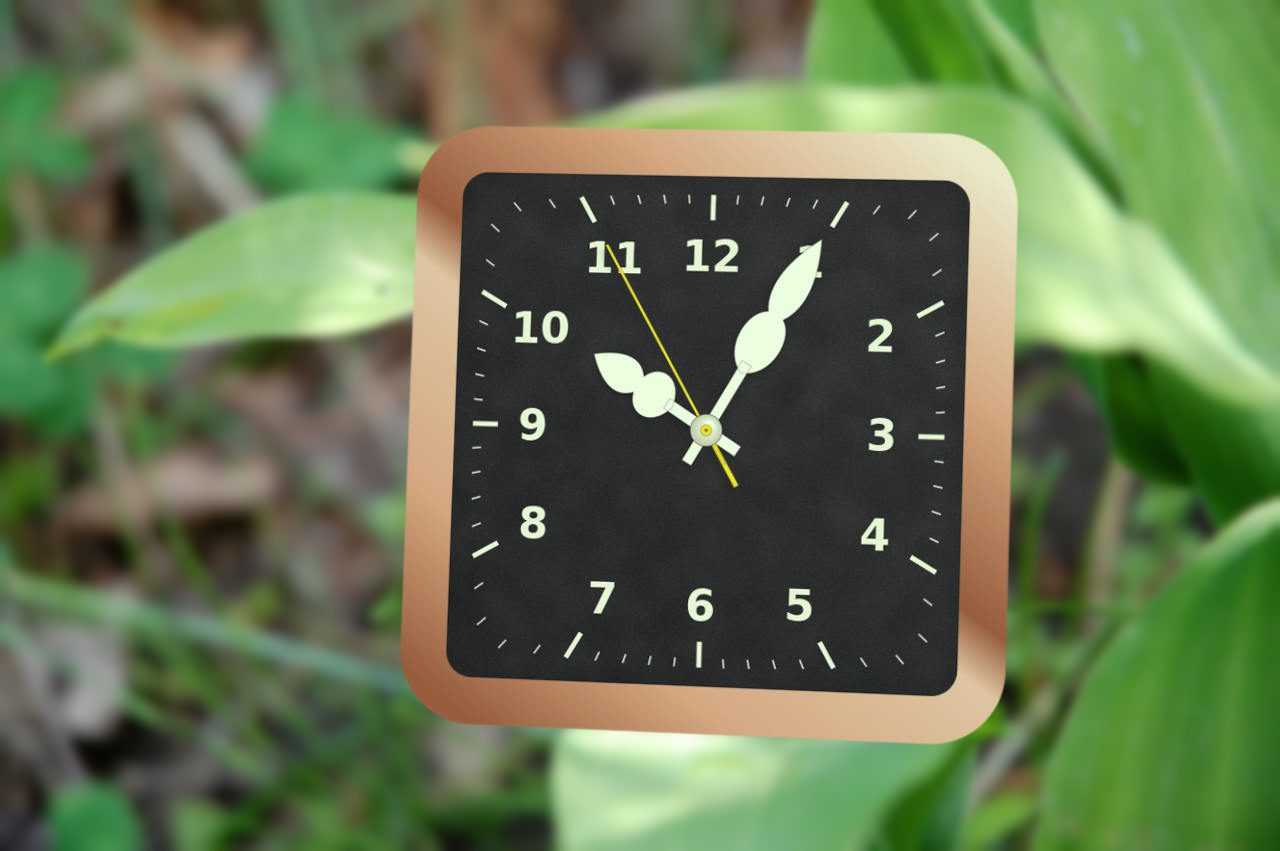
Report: 10:04:55
